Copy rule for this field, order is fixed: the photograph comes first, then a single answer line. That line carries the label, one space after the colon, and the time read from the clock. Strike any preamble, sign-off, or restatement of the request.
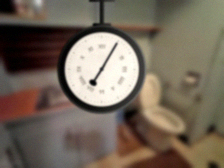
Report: 7:05
